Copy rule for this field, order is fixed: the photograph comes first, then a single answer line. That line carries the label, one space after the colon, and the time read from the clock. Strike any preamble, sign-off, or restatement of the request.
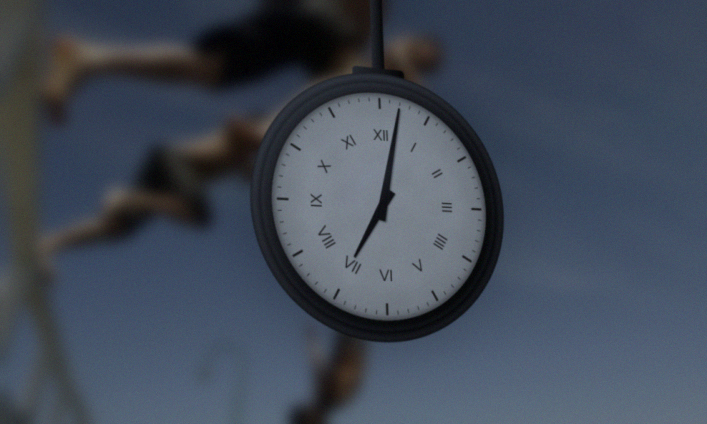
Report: 7:02
